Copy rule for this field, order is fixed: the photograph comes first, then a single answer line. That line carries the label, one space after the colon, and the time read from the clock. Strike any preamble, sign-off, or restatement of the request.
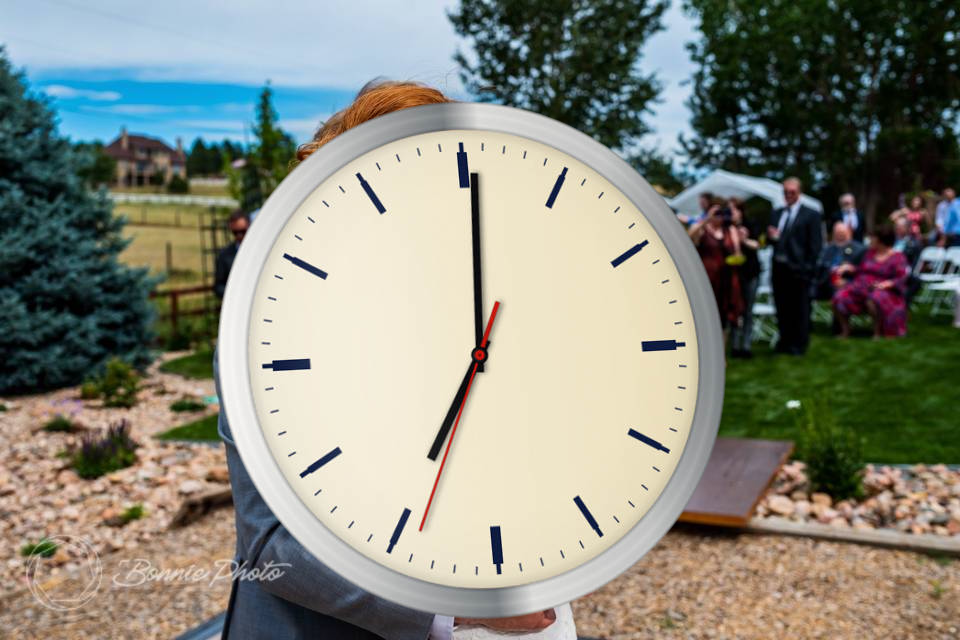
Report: 7:00:34
